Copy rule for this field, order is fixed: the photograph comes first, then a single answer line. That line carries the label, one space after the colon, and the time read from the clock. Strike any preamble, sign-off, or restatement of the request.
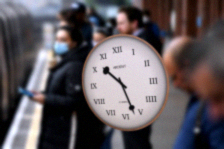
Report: 10:27
